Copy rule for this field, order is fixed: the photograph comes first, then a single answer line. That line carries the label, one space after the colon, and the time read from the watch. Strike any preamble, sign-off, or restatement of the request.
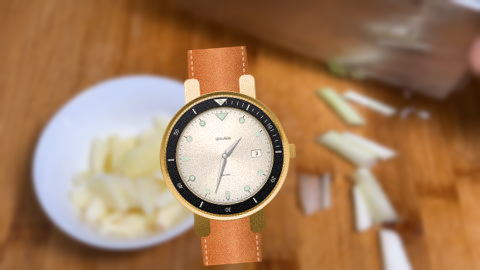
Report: 1:33
